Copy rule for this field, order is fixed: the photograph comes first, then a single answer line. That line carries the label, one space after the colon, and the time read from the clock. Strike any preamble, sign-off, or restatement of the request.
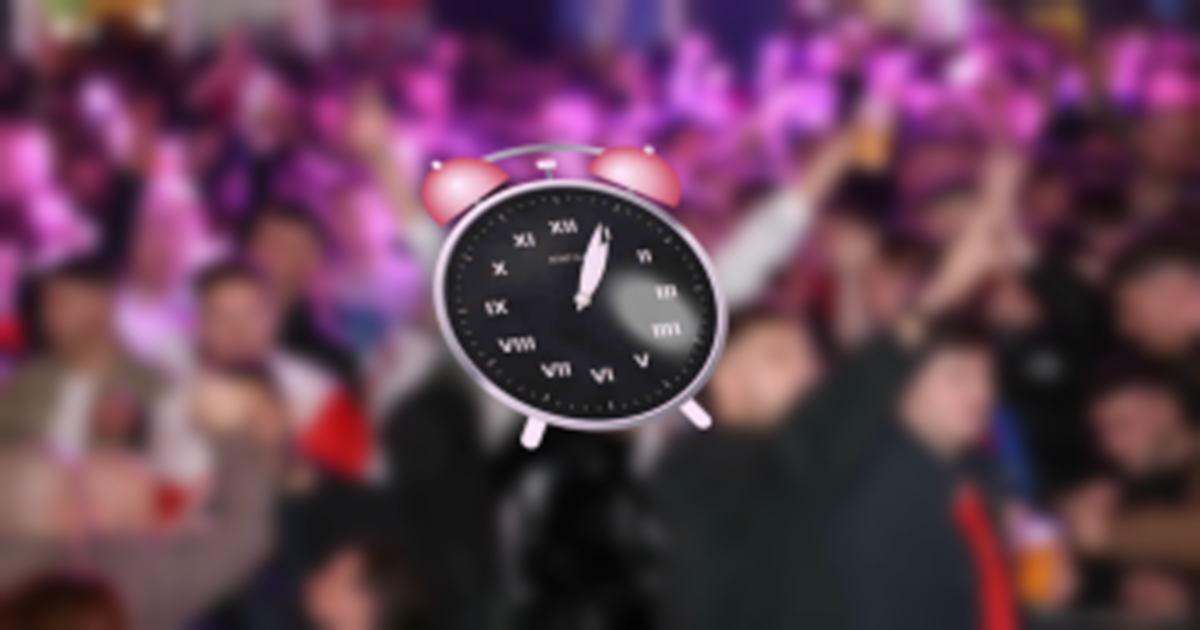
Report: 1:04
